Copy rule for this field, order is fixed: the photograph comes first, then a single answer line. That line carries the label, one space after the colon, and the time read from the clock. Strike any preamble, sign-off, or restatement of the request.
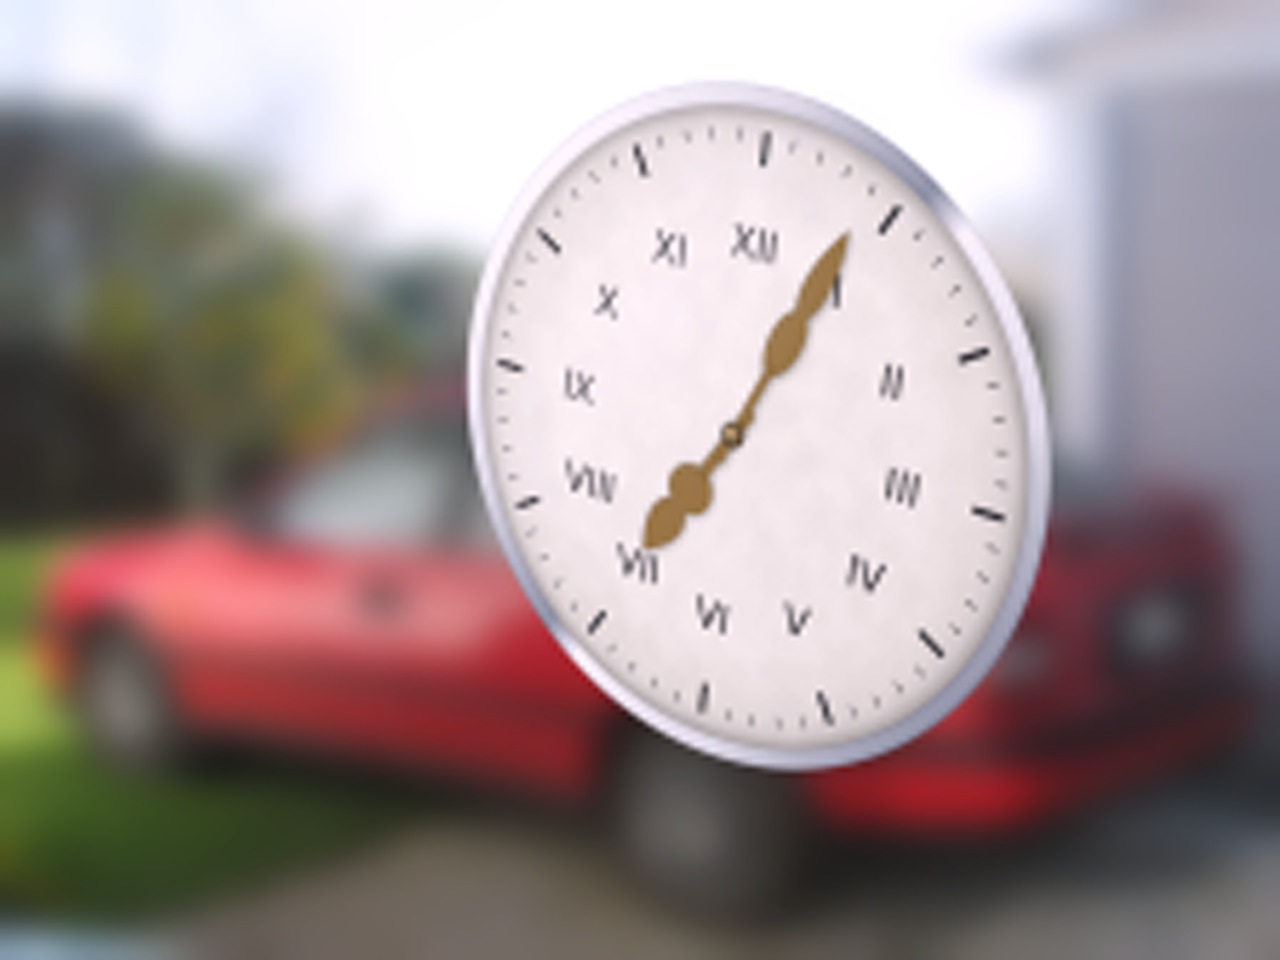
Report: 7:04
